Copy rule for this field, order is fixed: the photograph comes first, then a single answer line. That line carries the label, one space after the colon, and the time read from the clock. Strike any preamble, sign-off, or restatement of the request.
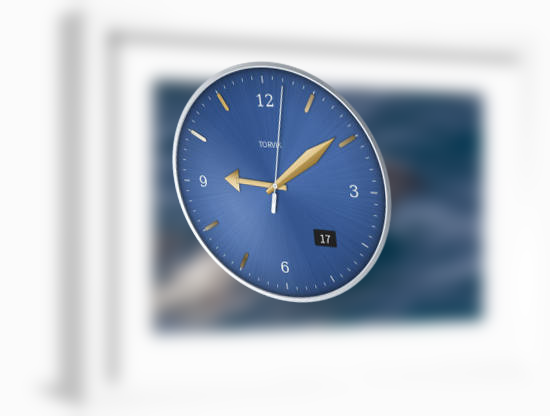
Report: 9:09:02
